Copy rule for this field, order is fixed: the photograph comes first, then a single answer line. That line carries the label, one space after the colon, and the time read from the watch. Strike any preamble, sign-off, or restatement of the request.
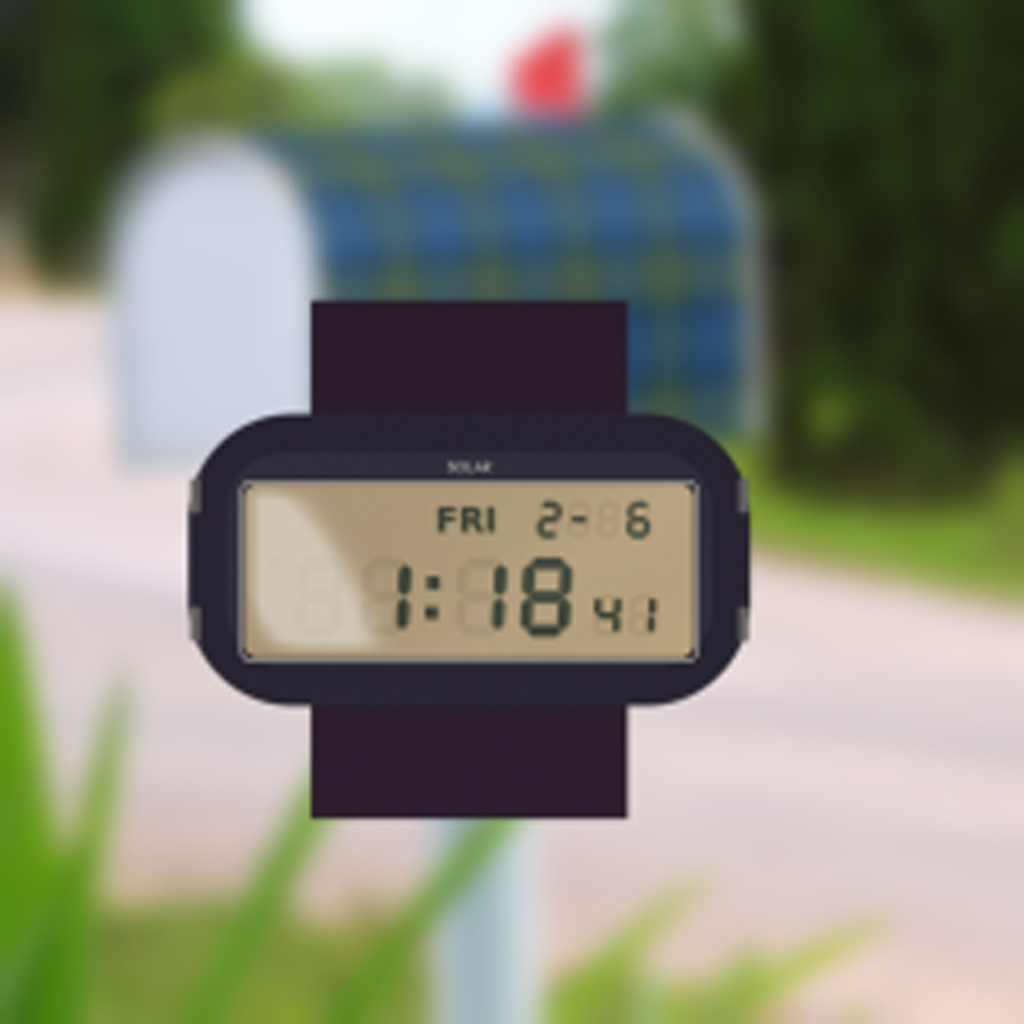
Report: 1:18:41
